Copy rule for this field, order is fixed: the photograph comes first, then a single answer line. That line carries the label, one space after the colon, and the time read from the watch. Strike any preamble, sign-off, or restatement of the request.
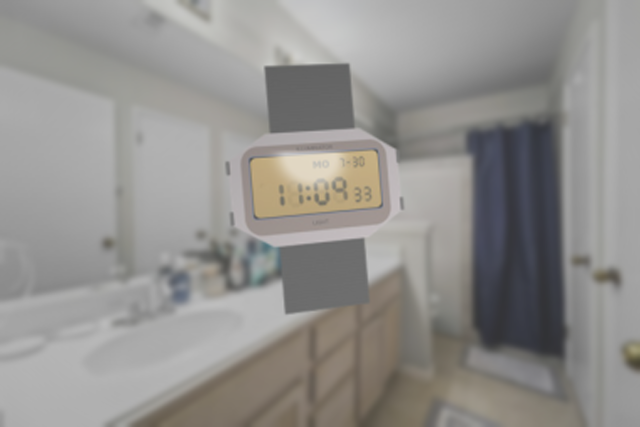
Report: 11:09:33
